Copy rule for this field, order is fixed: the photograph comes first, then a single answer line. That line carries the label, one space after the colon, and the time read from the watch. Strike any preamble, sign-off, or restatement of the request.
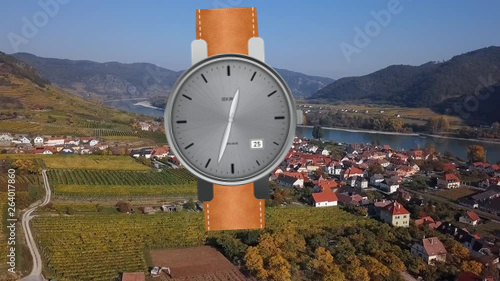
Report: 12:33
